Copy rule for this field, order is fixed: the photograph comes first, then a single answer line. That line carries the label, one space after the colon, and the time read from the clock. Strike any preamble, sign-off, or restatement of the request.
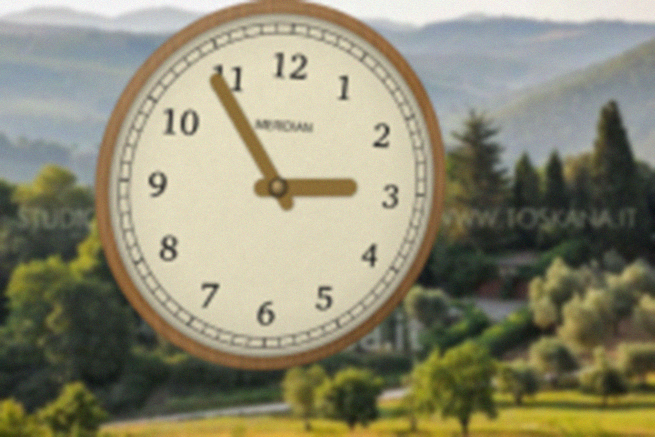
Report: 2:54
